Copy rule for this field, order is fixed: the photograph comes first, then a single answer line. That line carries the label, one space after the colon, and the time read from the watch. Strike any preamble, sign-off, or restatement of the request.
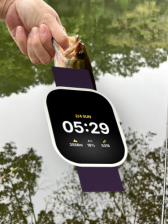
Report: 5:29
